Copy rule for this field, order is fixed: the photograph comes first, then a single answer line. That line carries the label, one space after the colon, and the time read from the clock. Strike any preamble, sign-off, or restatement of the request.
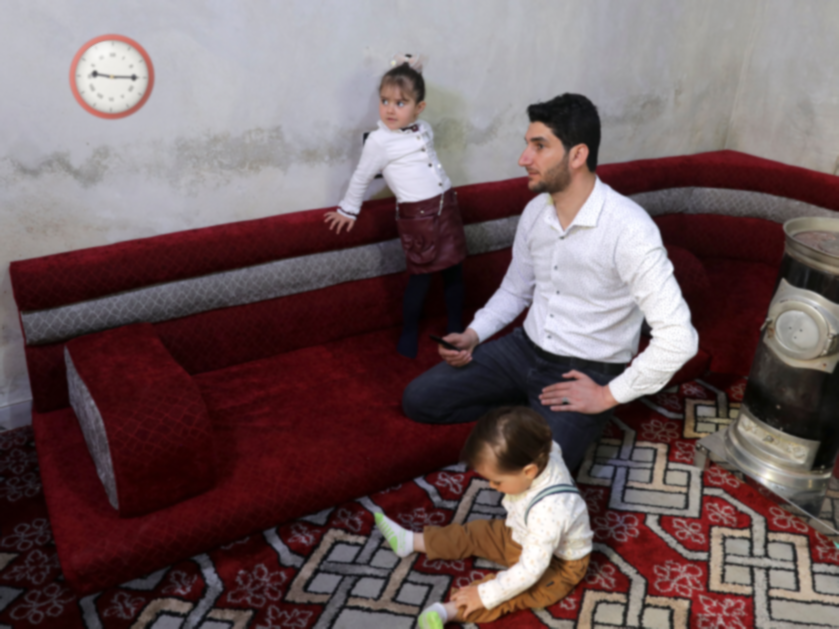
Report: 9:15
